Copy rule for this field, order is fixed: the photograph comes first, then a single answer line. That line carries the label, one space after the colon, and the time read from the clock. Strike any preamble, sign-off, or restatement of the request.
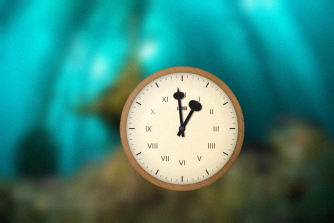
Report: 12:59
